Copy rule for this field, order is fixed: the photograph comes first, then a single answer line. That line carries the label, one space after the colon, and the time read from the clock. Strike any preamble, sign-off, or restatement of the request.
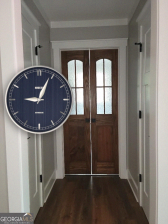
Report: 9:04
